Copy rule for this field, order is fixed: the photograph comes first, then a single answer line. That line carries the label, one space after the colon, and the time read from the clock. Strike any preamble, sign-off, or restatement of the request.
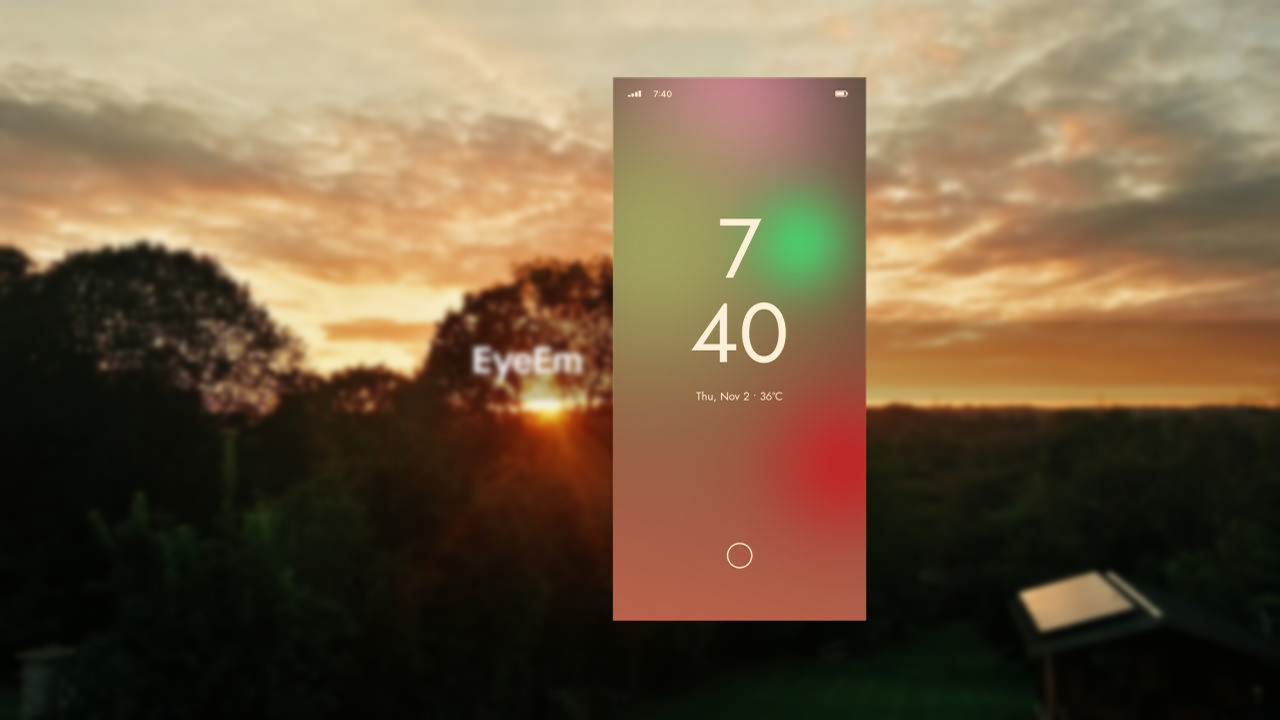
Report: 7:40
